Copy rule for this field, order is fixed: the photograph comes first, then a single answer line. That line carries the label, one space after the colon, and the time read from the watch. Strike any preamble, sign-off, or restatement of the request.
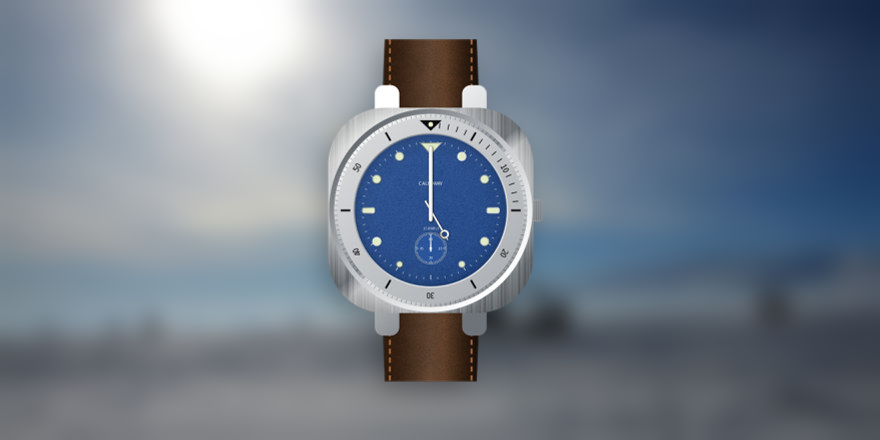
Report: 5:00
